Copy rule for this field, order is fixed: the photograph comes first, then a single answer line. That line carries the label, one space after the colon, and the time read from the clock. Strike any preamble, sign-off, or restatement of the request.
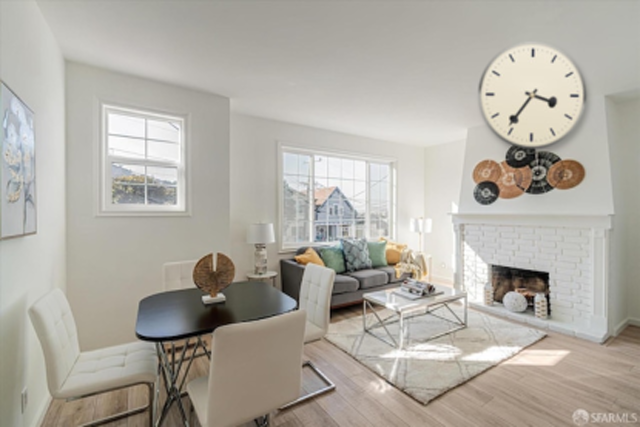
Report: 3:36
